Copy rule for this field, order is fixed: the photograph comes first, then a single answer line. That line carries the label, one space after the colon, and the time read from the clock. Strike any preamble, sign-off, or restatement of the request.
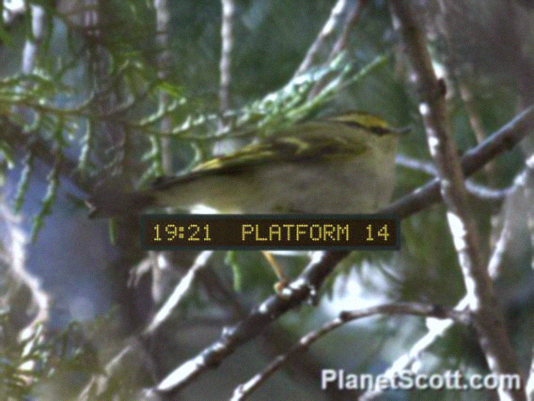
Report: 19:21
